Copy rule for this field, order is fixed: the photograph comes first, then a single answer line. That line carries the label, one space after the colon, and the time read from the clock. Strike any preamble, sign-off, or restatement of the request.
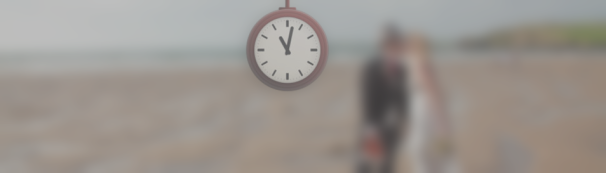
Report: 11:02
